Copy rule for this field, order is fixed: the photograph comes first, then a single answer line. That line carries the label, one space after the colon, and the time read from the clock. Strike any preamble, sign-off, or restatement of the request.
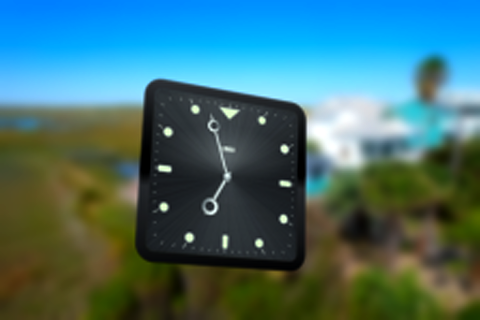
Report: 6:57
